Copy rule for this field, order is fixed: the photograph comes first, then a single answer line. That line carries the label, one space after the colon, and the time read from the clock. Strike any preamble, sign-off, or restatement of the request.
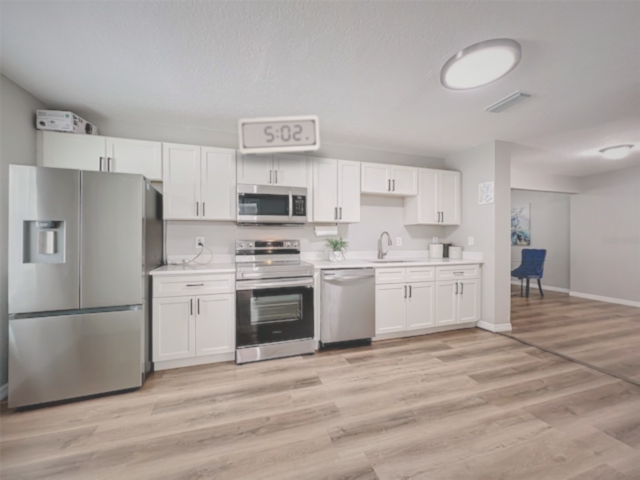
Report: 5:02
